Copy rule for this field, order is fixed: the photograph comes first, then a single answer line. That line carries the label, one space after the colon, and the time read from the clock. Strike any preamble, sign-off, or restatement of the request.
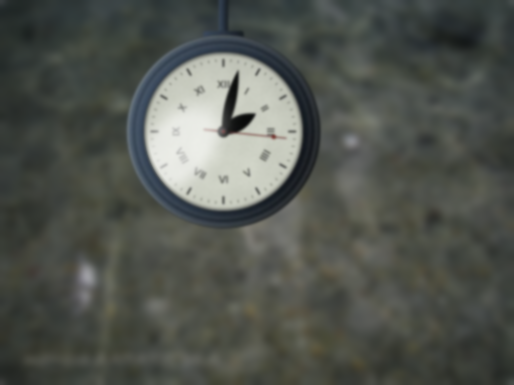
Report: 2:02:16
